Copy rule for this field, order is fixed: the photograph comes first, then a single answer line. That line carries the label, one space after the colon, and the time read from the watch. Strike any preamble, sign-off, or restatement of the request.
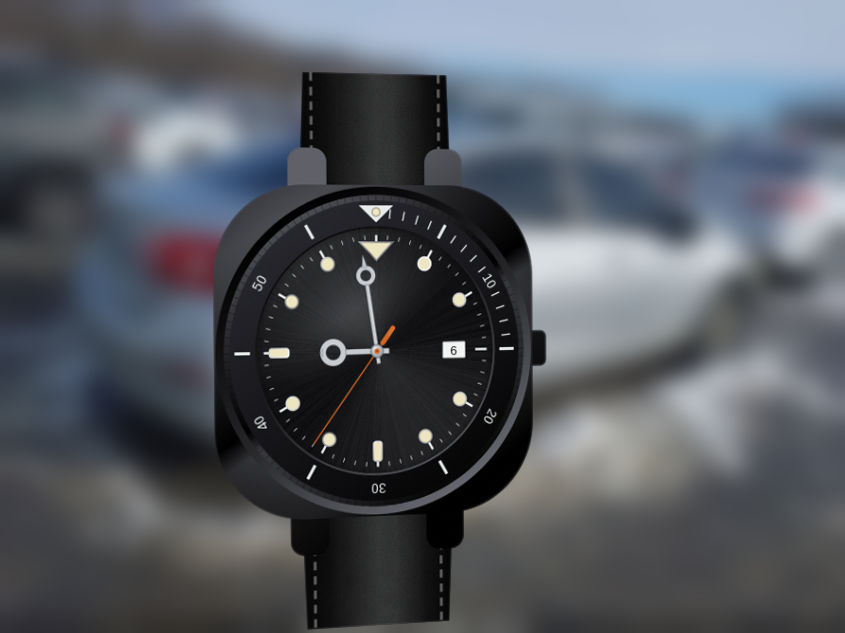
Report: 8:58:36
